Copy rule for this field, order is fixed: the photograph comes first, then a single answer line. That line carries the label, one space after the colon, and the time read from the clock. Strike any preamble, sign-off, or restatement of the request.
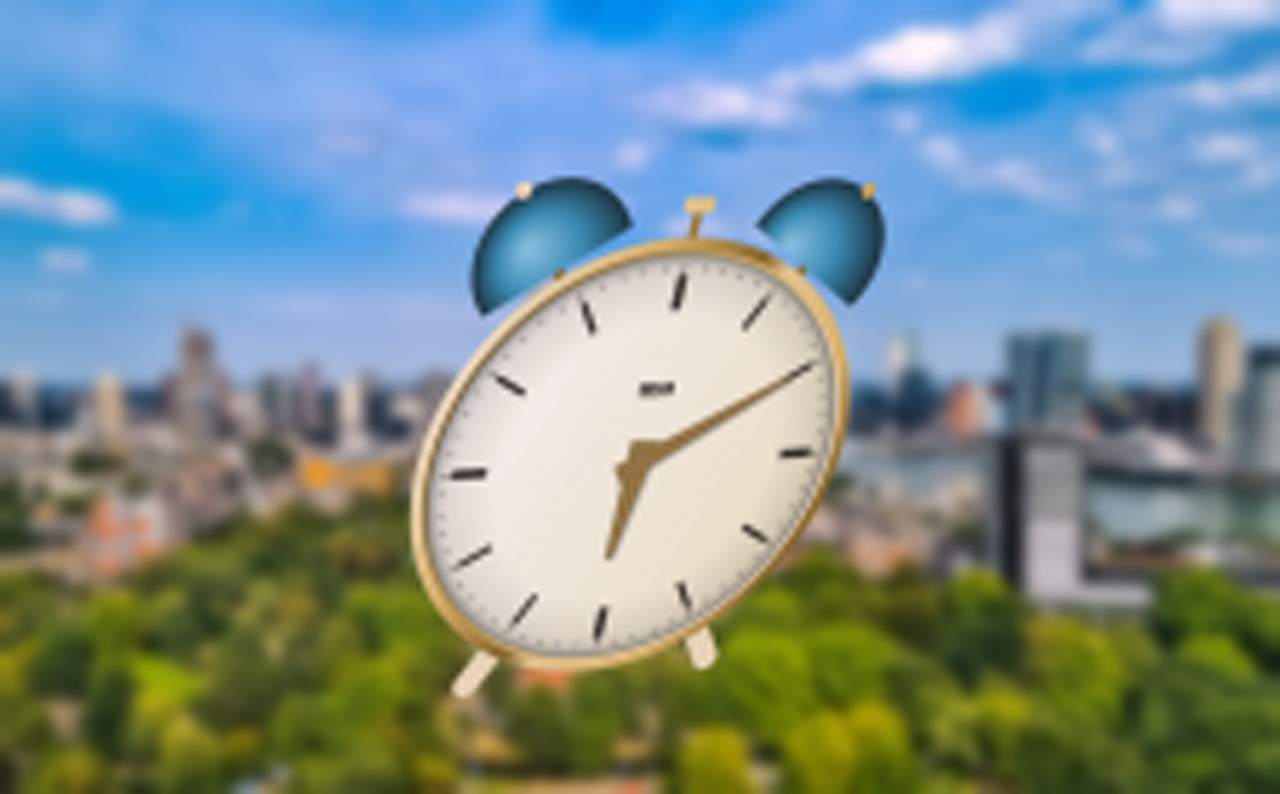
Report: 6:10
